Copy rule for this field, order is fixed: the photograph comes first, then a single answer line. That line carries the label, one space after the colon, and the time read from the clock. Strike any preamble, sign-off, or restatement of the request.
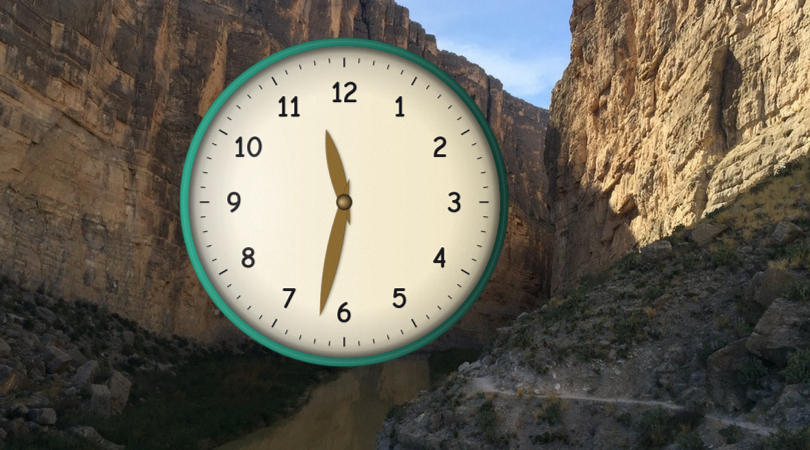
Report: 11:32
